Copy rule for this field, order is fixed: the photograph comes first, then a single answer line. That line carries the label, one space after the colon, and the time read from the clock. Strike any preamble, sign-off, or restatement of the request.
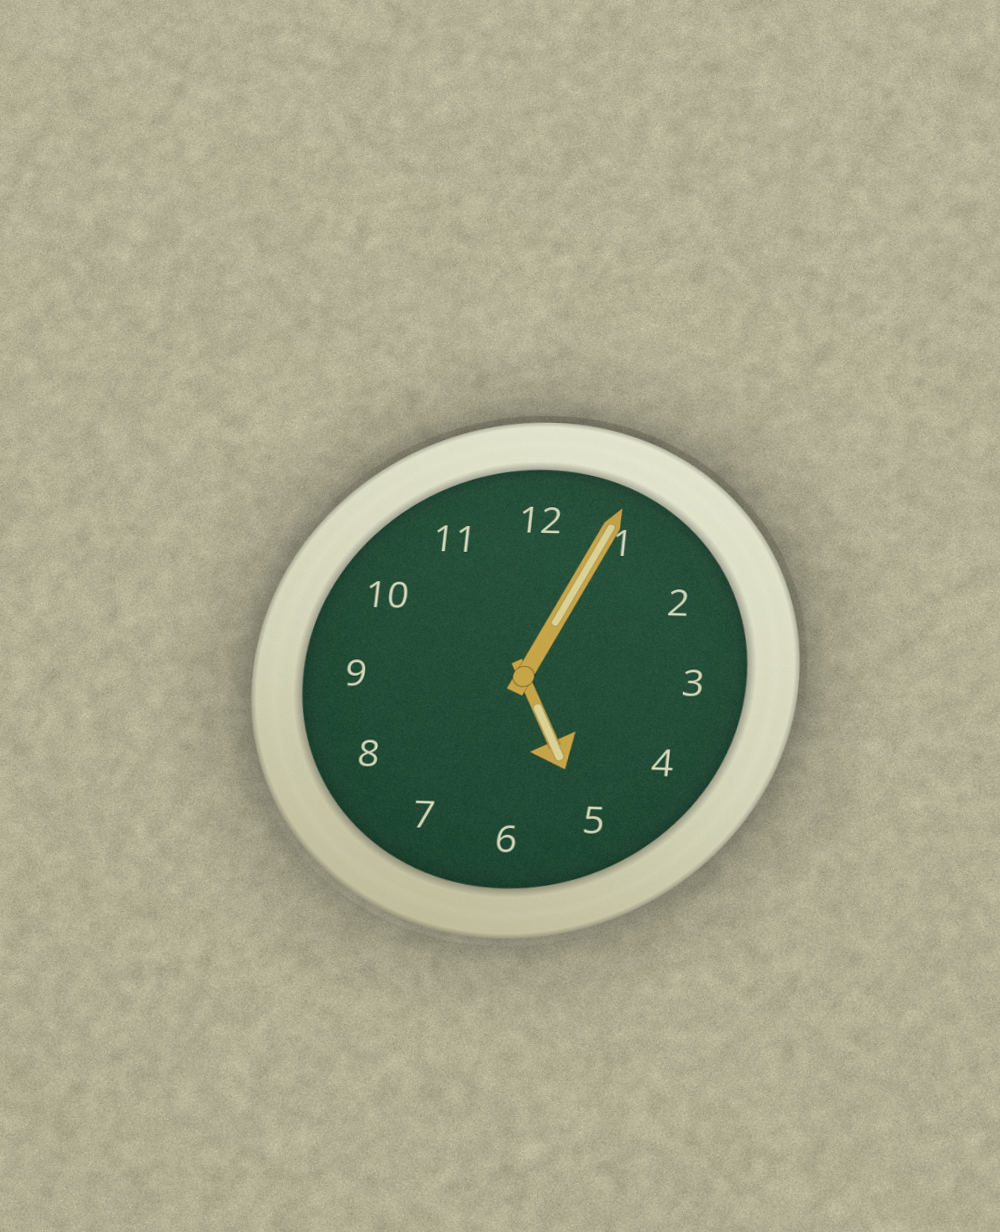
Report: 5:04
